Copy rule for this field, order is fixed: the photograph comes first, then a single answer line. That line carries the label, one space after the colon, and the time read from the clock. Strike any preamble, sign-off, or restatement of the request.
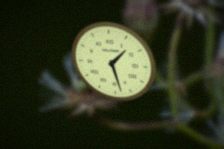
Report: 1:28
